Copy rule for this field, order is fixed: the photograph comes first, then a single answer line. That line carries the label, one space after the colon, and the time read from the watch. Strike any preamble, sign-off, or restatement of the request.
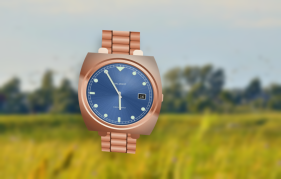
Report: 5:55
